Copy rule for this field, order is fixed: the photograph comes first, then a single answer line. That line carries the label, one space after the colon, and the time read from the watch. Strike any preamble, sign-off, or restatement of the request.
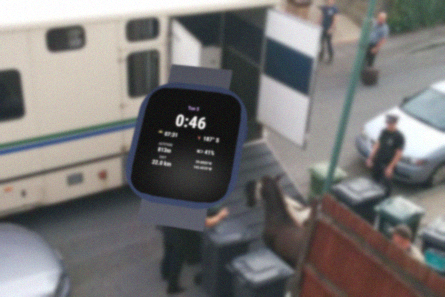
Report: 0:46
